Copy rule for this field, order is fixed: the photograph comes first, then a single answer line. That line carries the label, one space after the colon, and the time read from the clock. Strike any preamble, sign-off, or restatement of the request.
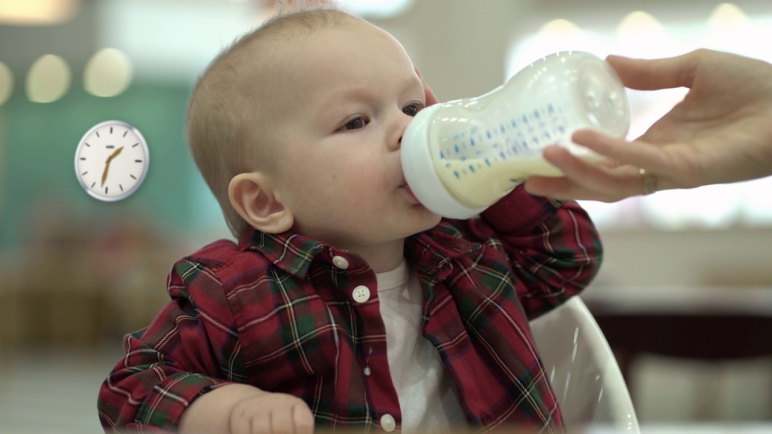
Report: 1:32
